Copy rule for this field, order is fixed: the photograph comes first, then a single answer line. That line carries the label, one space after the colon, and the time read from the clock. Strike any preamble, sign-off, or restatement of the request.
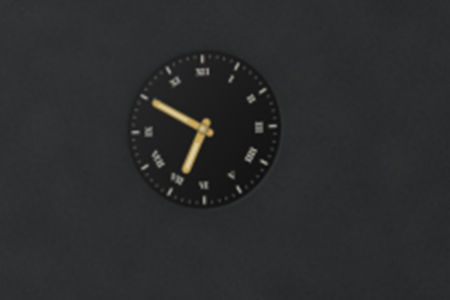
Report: 6:50
